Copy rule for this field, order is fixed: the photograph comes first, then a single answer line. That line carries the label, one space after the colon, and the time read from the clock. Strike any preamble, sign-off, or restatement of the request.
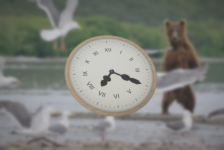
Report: 7:20
